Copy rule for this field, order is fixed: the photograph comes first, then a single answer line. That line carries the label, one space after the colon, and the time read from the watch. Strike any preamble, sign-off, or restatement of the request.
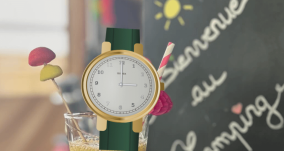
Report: 3:00
